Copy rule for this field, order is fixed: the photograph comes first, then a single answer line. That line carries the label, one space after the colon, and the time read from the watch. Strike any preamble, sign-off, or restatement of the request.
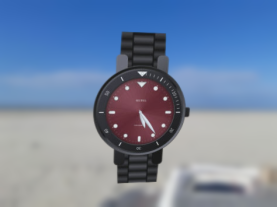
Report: 5:24
